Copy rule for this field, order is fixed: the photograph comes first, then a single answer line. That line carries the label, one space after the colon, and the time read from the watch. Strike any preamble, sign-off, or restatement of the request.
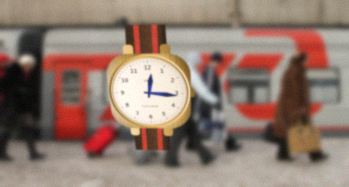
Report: 12:16
